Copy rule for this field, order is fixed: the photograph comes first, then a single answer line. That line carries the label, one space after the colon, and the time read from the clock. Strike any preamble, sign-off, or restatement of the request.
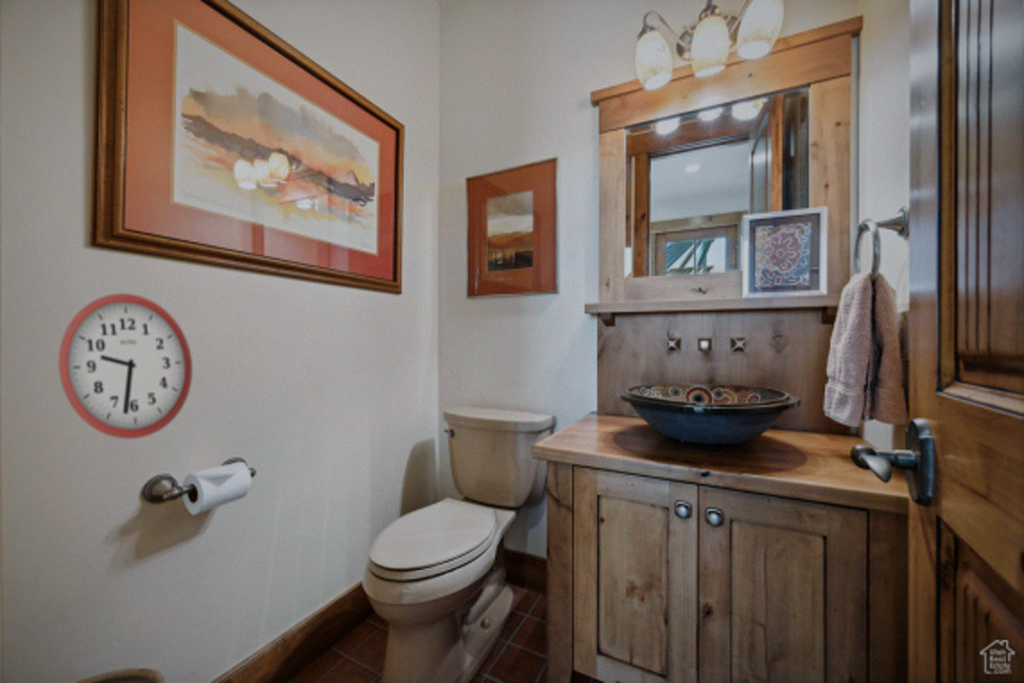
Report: 9:32
